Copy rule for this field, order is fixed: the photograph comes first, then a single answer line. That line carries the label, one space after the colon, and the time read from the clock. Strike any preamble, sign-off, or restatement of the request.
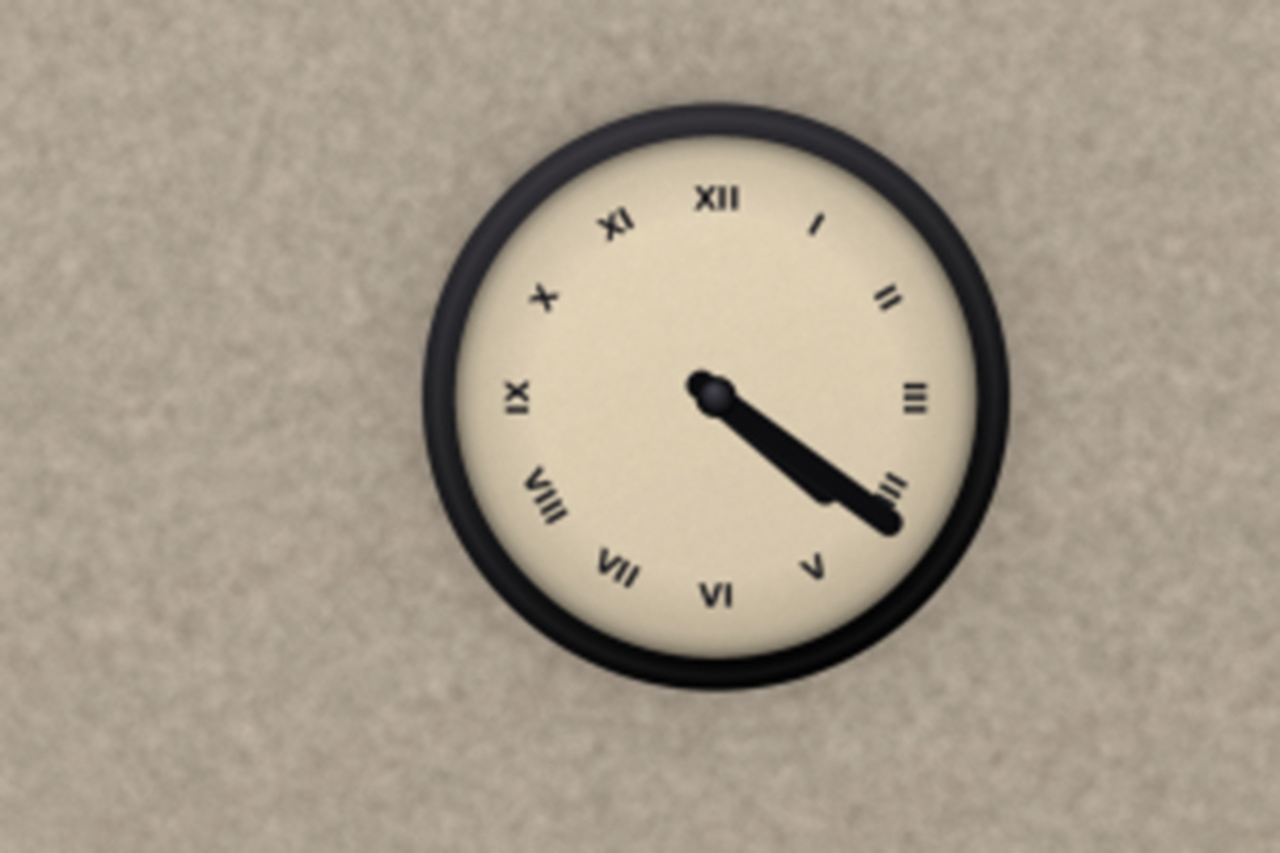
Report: 4:21
